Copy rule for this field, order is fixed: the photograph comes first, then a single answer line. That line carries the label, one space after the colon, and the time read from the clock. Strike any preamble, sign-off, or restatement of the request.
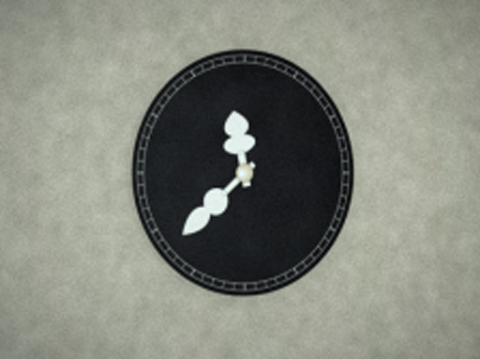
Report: 11:38
